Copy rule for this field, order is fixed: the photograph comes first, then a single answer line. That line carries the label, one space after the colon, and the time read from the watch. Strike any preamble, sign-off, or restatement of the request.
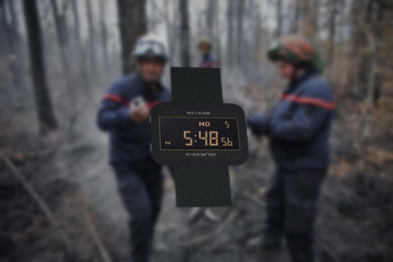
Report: 5:48:56
